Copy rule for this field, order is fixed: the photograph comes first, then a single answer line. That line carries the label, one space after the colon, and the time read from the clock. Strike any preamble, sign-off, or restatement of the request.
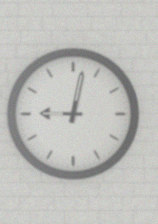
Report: 9:02
